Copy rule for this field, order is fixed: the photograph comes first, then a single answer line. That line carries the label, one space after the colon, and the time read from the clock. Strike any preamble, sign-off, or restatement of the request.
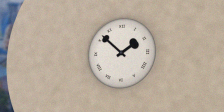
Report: 1:52
